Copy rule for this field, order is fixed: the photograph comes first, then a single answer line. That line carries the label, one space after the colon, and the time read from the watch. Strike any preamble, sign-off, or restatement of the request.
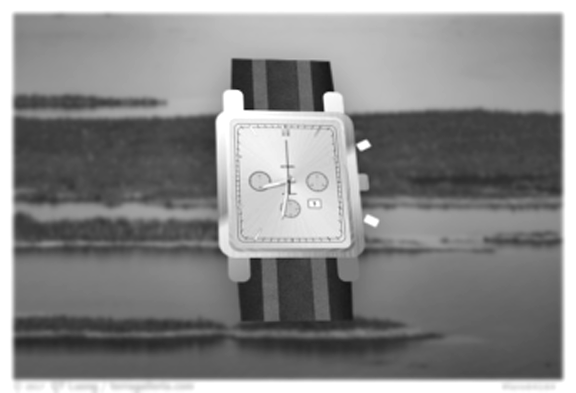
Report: 8:32
